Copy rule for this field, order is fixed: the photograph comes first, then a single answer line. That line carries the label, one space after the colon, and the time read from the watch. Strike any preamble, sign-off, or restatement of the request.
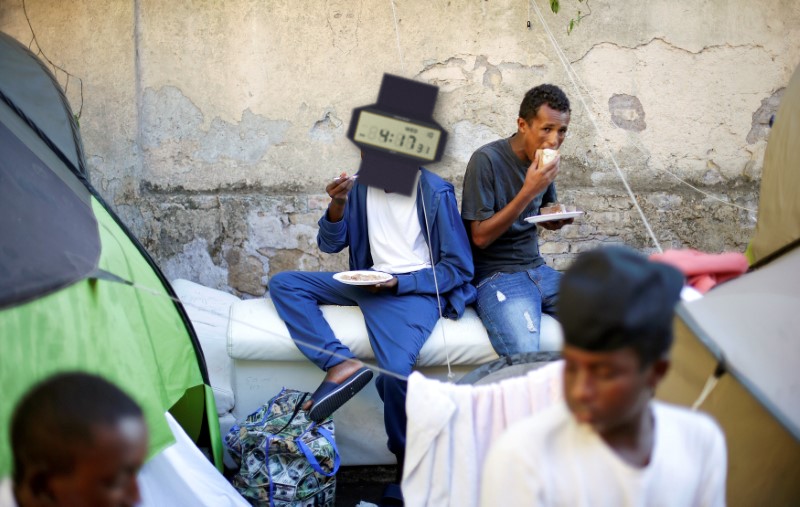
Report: 4:17
